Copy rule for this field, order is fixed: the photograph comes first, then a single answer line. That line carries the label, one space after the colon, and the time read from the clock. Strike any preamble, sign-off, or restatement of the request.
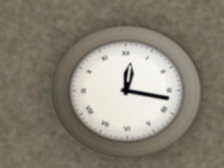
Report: 12:17
